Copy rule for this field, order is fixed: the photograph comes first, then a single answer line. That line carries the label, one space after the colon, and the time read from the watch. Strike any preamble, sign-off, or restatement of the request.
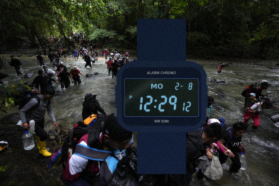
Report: 12:29:12
